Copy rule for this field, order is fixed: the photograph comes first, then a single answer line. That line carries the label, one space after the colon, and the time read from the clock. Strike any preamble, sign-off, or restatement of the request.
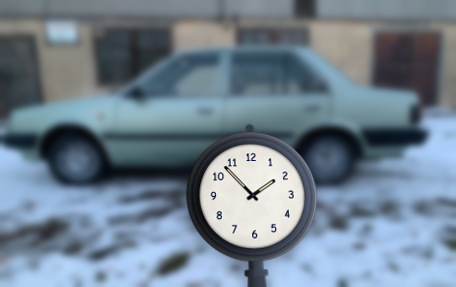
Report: 1:53
